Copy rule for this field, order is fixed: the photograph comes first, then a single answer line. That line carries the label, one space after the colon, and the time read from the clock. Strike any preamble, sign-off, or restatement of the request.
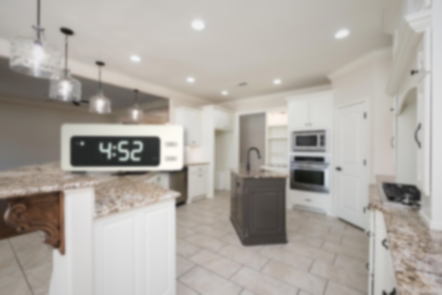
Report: 4:52
